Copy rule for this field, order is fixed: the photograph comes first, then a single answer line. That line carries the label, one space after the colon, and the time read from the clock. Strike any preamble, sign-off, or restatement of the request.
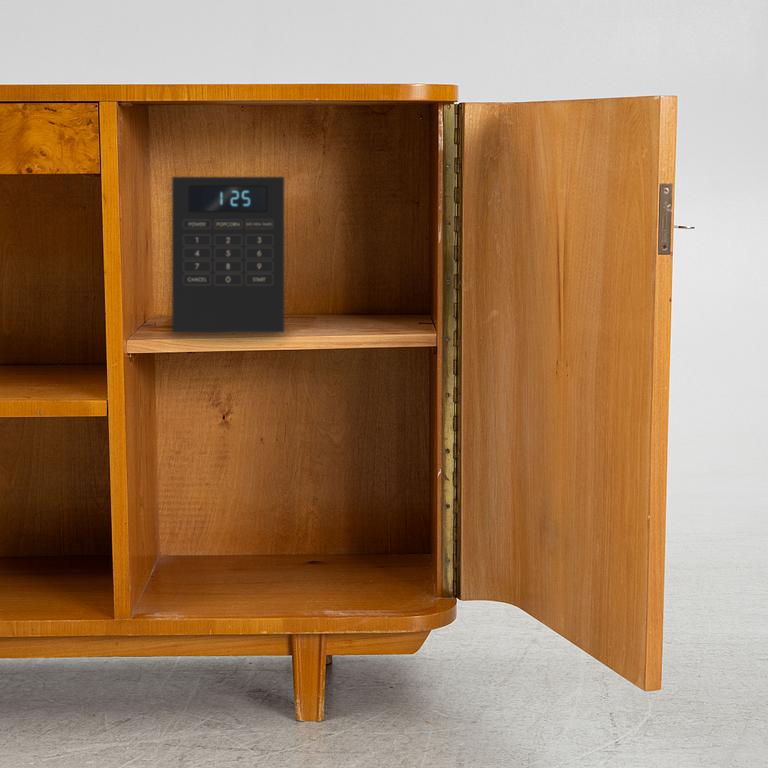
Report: 1:25
